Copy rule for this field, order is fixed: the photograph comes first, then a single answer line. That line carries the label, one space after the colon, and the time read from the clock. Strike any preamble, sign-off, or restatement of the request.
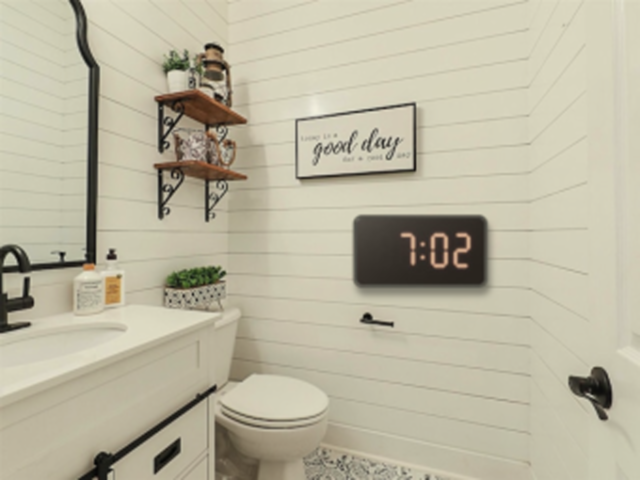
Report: 7:02
